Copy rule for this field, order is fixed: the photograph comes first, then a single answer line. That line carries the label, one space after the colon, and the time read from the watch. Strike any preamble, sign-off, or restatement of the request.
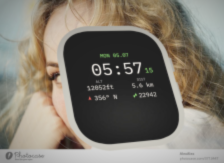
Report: 5:57
